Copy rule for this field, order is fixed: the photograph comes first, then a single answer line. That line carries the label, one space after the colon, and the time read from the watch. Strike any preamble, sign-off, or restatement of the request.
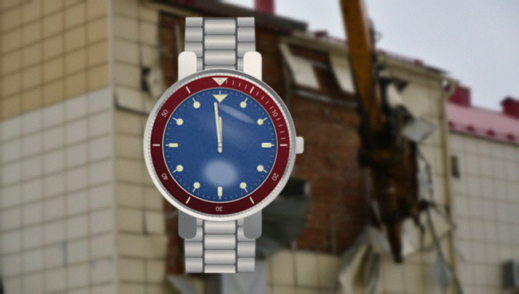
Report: 11:59
